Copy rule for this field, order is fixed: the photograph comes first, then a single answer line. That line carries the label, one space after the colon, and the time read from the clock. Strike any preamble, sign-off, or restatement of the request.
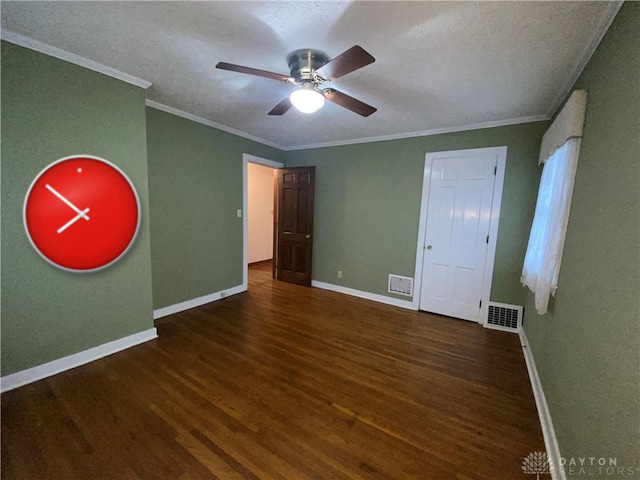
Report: 7:52
